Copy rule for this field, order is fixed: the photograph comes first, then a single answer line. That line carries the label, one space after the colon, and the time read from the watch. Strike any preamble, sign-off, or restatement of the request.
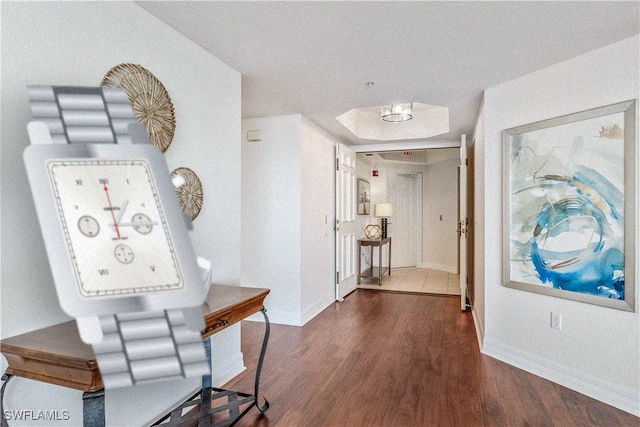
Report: 1:15
